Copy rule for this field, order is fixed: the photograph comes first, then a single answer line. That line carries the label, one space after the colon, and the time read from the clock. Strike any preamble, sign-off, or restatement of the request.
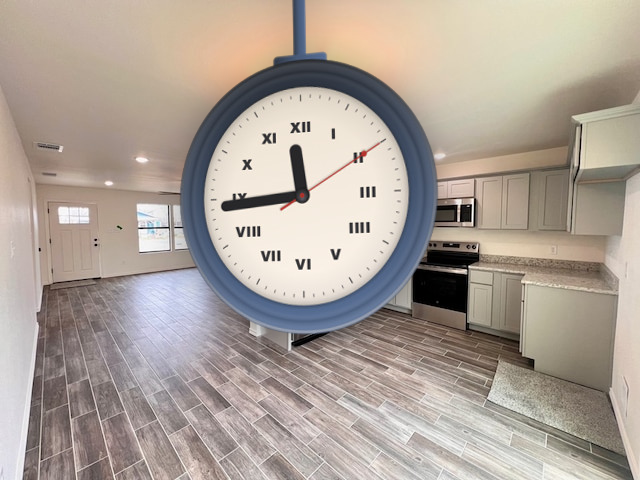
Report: 11:44:10
